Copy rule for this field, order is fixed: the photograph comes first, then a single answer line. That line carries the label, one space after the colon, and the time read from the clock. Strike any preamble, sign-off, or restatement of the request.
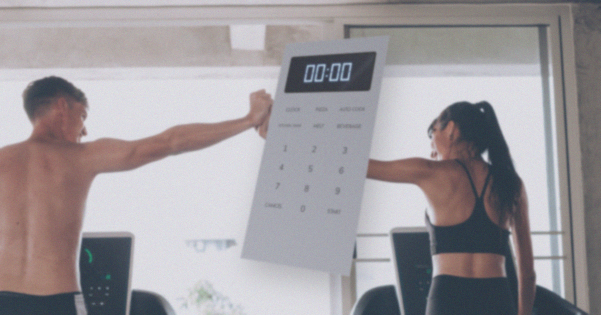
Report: 0:00
